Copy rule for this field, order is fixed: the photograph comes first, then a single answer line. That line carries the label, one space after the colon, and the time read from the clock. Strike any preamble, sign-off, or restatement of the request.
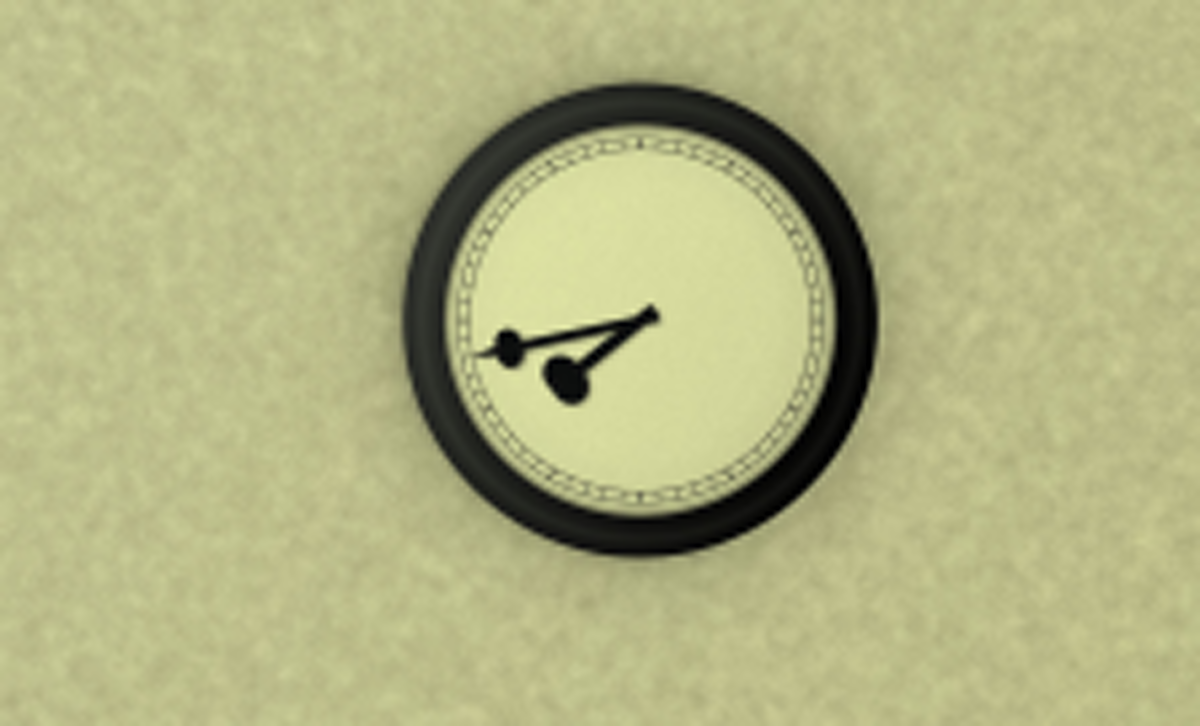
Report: 7:43
